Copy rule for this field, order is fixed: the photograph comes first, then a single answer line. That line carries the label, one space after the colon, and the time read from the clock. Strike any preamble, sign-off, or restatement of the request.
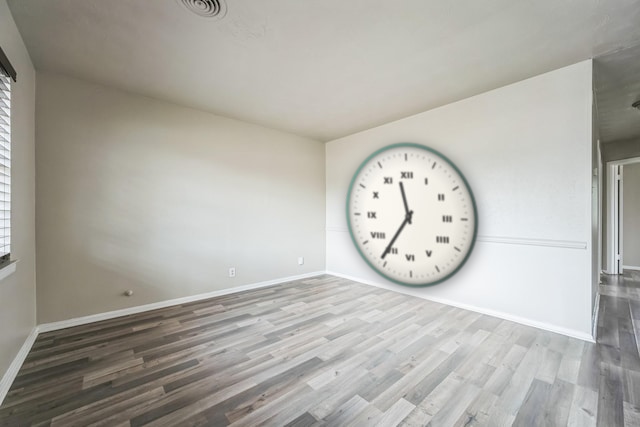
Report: 11:36
